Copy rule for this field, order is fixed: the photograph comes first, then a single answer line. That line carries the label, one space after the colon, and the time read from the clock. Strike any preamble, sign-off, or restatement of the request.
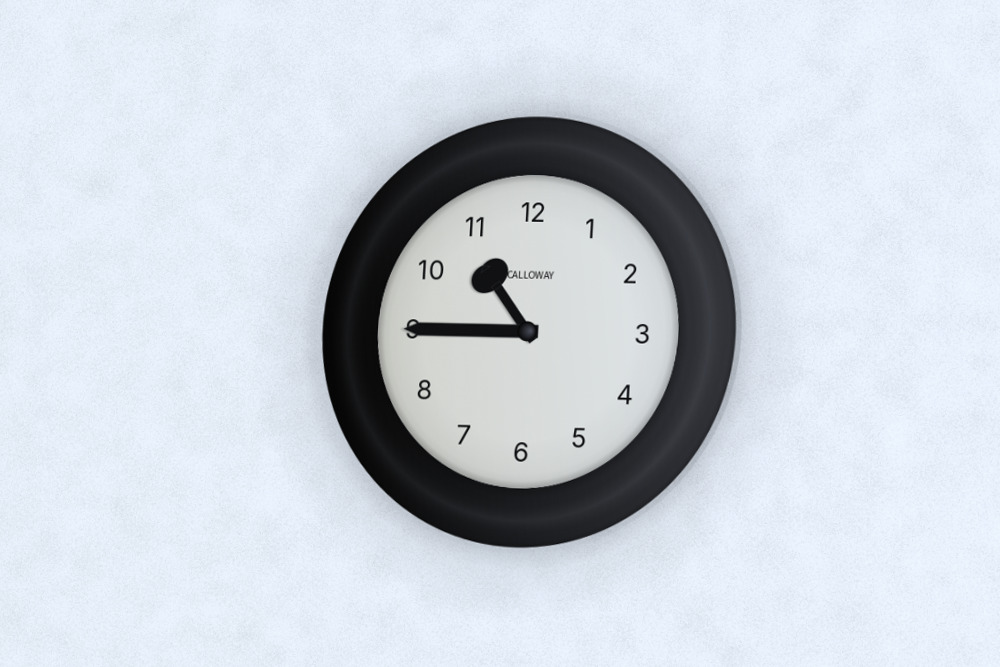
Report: 10:45
